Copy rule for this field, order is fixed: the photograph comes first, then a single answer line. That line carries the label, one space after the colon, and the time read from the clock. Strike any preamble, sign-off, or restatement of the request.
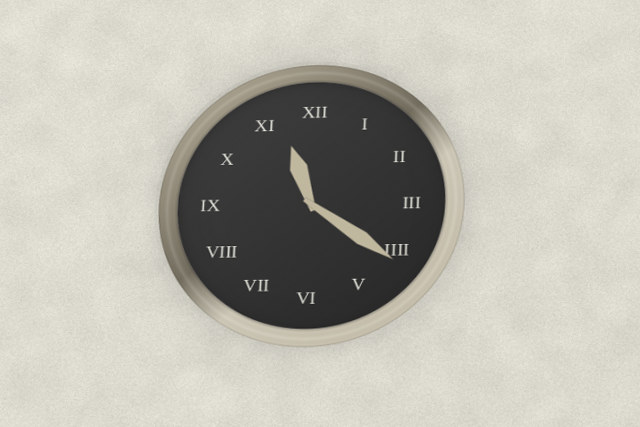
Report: 11:21
